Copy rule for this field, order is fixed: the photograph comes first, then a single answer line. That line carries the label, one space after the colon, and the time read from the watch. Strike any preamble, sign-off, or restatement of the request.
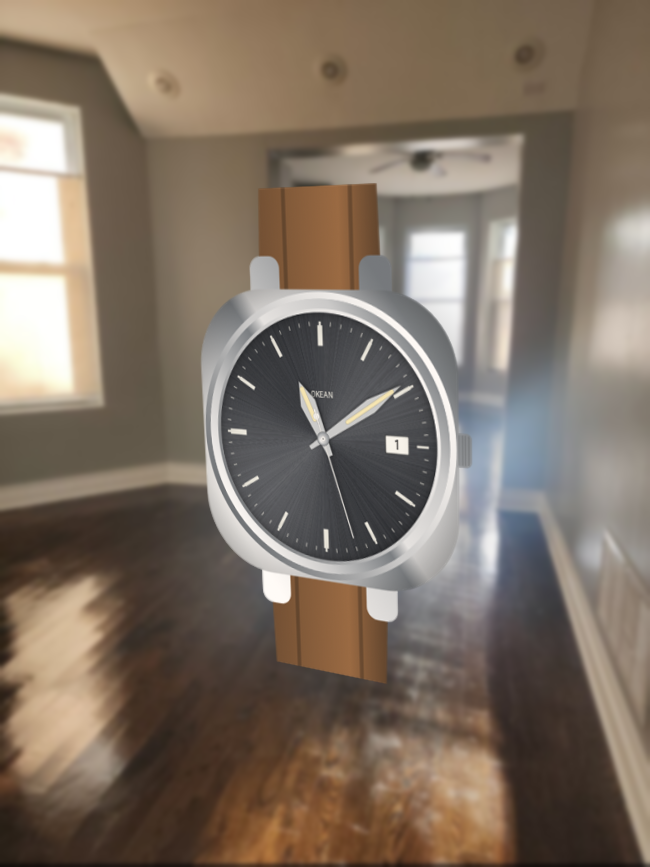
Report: 11:09:27
